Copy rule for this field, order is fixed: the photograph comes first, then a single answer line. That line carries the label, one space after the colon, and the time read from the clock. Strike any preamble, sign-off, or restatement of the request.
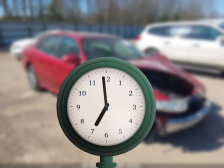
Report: 6:59
